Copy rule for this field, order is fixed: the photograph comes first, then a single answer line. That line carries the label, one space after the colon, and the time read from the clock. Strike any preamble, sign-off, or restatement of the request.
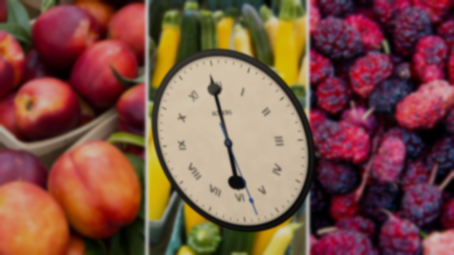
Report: 5:59:28
